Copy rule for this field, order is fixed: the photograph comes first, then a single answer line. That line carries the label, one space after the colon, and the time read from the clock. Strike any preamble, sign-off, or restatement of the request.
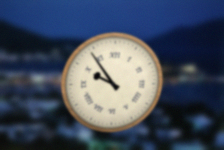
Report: 9:54
